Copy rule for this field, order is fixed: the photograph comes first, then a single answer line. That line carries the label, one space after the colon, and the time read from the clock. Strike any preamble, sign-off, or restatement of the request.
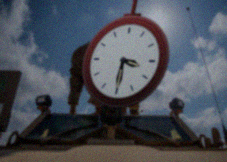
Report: 3:30
